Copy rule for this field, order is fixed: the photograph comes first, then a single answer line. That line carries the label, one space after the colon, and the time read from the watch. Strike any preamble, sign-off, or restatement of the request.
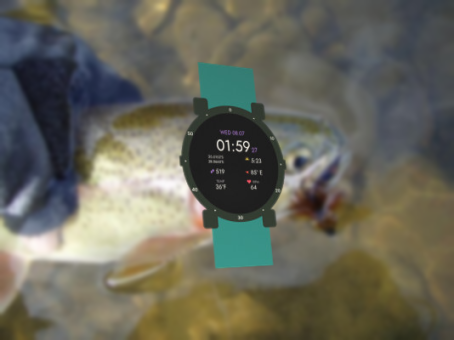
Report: 1:59
